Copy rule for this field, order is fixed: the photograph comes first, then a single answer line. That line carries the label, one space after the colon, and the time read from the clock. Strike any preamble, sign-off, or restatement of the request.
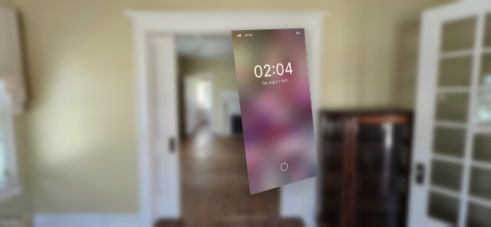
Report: 2:04
